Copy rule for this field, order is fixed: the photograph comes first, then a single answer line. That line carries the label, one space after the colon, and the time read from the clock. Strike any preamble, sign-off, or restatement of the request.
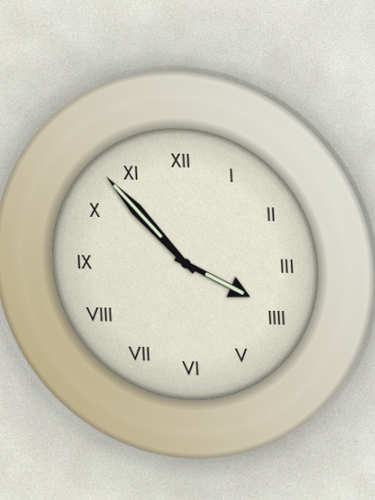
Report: 3:53
